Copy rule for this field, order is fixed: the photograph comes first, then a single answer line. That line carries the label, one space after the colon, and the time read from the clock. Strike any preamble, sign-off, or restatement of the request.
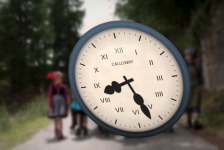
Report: 8:27
